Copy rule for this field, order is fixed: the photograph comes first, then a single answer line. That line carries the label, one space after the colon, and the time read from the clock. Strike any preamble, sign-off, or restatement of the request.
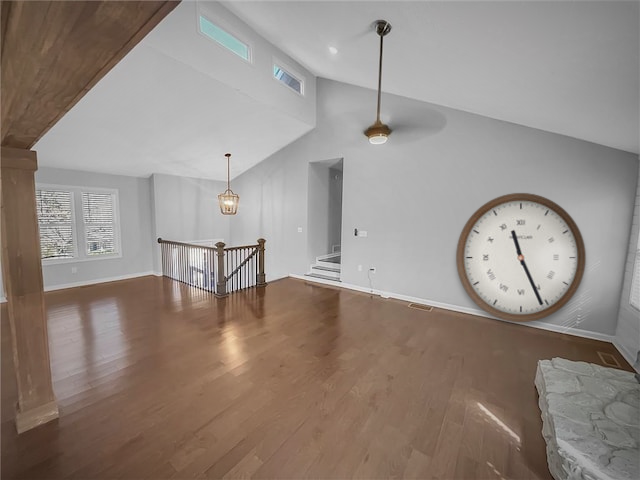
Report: 11:26
